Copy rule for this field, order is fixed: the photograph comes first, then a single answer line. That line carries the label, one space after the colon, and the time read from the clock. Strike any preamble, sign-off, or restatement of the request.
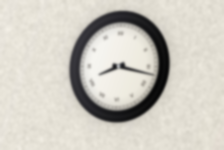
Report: 8:17
